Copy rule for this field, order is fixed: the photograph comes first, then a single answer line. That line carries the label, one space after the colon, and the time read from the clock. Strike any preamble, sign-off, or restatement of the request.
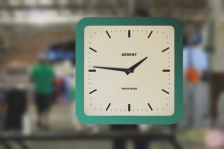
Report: 1:46
